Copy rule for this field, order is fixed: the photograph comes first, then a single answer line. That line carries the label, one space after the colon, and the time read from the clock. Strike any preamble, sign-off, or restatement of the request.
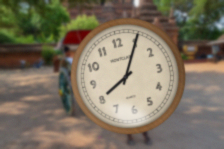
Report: 8:05
